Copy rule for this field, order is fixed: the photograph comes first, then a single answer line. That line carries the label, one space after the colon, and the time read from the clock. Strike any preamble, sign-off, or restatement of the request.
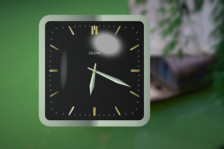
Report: 6:19
